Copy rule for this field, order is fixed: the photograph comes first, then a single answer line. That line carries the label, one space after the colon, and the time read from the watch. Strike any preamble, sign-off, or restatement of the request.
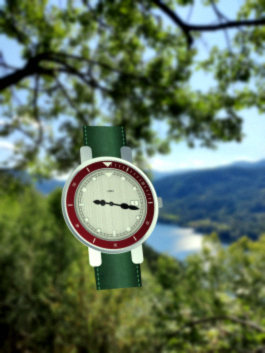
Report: 9:17
